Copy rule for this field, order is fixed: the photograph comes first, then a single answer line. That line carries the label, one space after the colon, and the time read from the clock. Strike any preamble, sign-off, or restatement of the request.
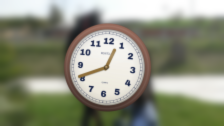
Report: 12:41
